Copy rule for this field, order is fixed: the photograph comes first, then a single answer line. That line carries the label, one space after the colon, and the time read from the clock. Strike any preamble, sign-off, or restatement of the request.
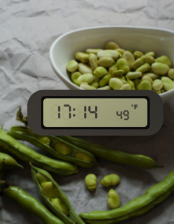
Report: 17:14
